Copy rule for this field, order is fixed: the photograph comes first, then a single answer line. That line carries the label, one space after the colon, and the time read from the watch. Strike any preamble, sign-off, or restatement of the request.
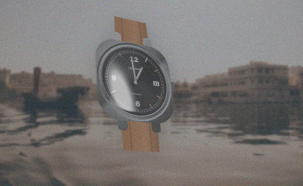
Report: 12:59
